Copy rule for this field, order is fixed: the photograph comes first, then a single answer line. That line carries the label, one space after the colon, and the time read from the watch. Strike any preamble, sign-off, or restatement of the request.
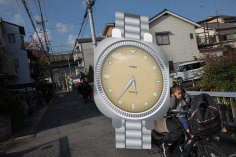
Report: 5:36
